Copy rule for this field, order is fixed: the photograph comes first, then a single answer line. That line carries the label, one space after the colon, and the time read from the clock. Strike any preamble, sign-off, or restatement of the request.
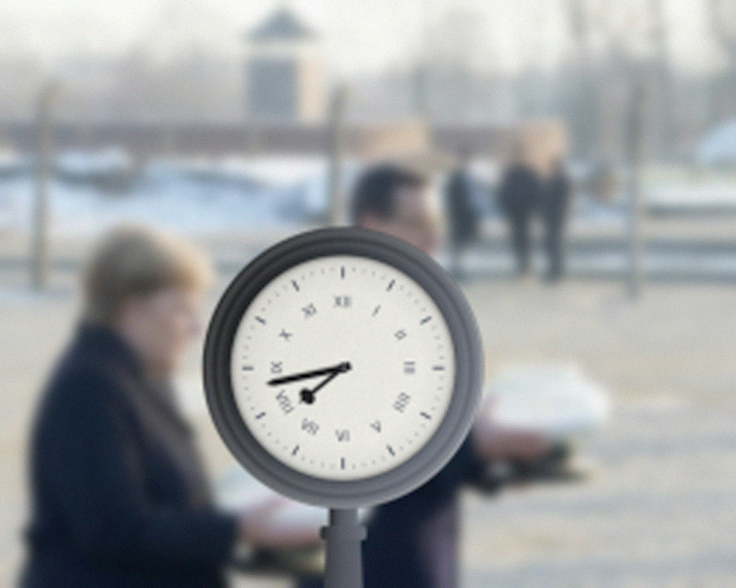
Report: 7:43
